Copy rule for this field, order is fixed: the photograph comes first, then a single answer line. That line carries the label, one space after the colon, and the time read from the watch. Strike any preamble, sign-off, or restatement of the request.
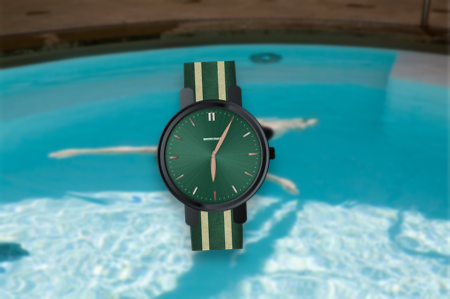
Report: 6:05
